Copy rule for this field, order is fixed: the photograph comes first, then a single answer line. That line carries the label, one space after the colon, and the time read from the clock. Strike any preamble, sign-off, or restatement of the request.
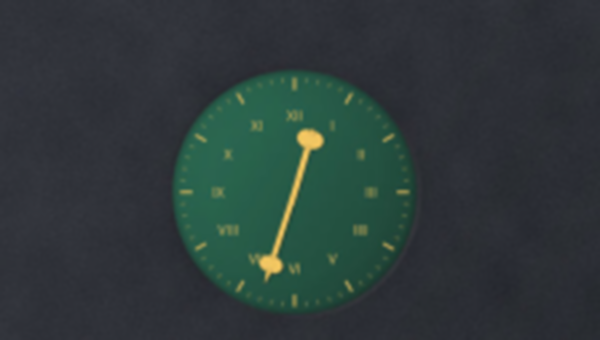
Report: 12:33
